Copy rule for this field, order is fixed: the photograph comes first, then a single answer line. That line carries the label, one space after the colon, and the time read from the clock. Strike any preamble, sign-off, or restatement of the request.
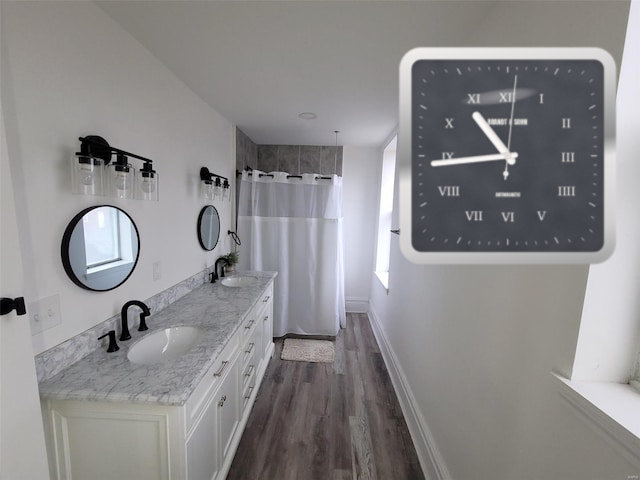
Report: 10:44:01
